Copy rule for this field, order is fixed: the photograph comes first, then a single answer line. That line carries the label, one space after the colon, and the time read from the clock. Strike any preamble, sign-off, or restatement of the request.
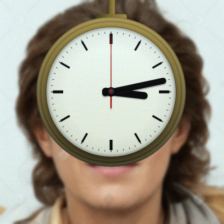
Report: 3:13:00
